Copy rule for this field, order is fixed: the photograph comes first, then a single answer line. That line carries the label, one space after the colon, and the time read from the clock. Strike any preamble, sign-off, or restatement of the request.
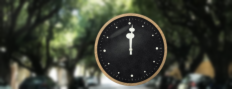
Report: 12:01
